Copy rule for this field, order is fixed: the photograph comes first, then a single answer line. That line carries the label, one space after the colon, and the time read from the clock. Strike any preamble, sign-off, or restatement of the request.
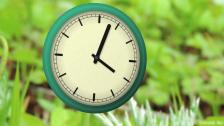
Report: 4:03
